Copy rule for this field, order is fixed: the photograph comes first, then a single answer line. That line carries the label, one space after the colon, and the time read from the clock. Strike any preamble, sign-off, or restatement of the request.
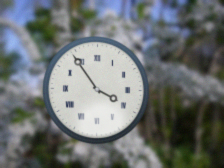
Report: 3:54
